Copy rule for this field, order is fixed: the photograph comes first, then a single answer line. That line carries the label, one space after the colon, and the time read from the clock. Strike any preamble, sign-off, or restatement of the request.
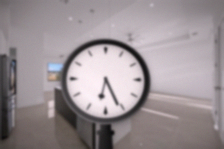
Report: 6:26
